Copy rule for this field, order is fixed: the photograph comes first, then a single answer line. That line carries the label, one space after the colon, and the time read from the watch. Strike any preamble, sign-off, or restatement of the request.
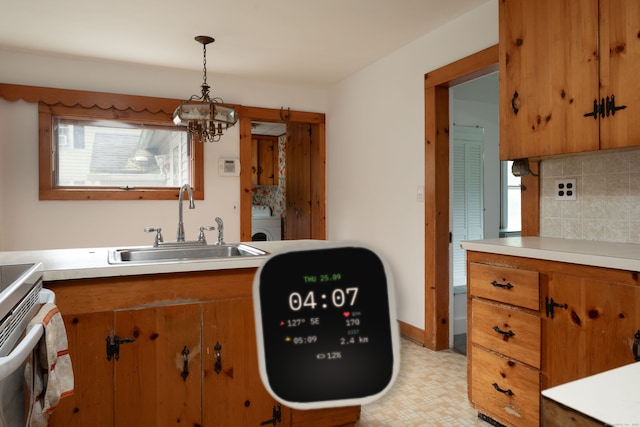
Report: 4:07
